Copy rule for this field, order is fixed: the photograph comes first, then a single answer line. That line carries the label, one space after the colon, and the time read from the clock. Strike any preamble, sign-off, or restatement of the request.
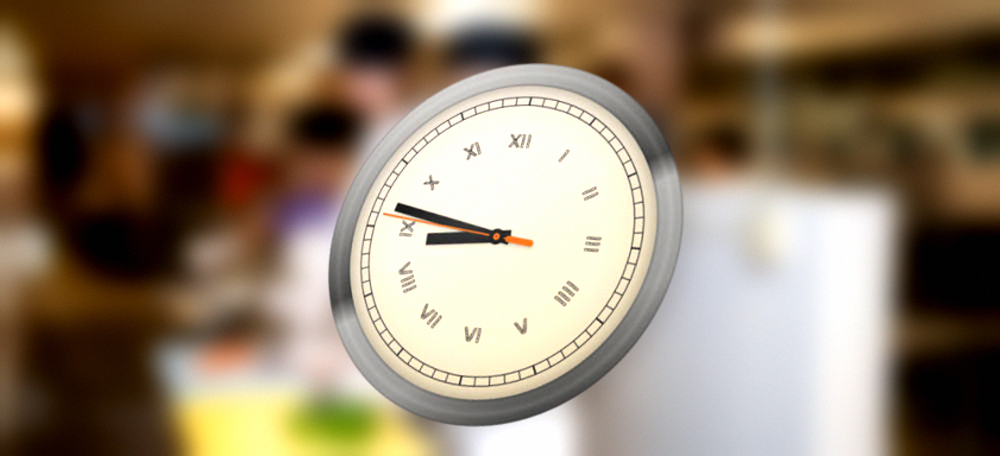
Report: 8:46:46
